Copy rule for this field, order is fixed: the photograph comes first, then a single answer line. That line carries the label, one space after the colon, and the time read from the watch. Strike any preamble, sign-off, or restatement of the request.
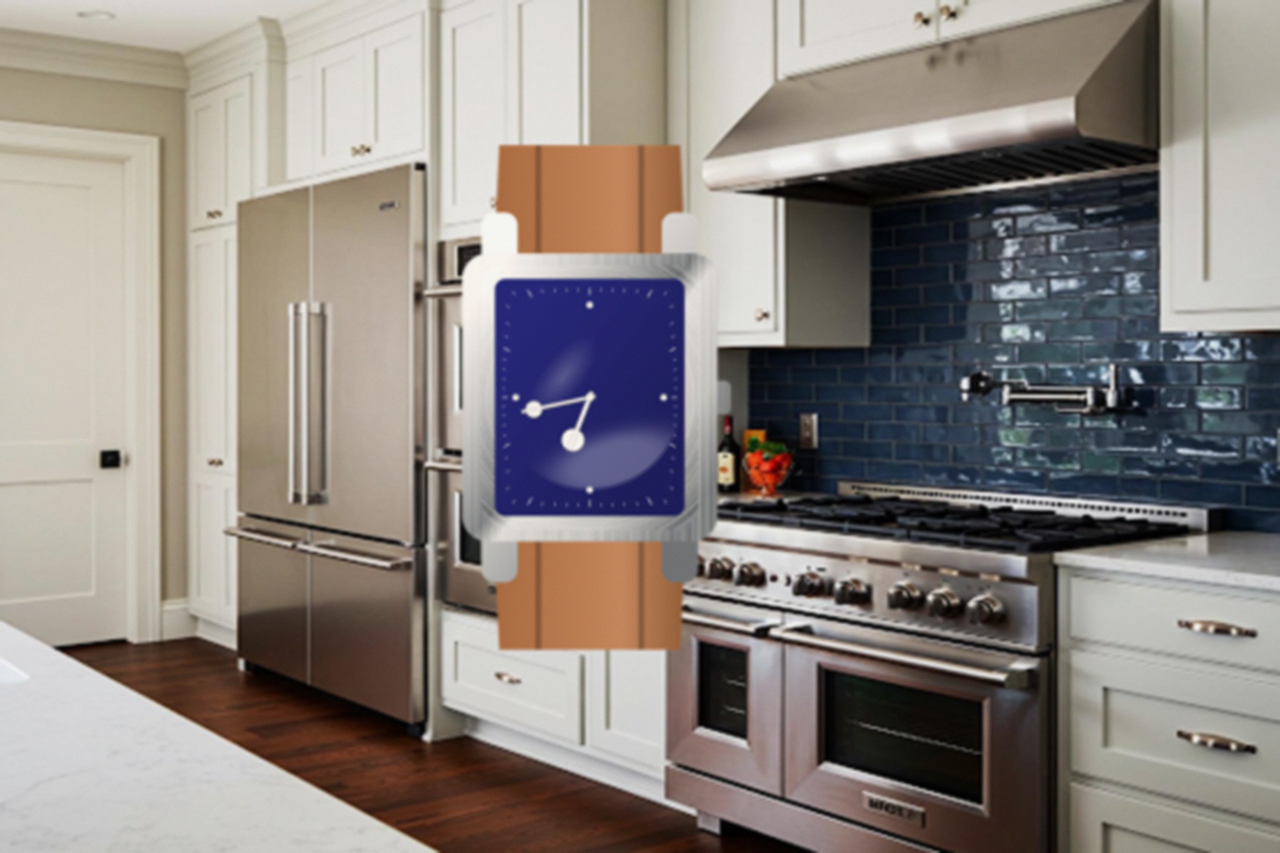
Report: 6:43
